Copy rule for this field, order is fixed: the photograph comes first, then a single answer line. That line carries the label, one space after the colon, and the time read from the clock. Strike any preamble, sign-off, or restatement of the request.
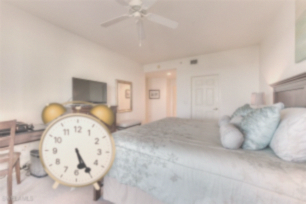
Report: 5:25
